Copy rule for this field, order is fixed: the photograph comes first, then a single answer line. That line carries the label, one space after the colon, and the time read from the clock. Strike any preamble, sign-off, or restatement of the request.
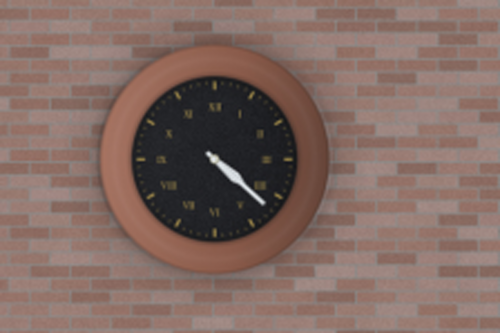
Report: 4:22
